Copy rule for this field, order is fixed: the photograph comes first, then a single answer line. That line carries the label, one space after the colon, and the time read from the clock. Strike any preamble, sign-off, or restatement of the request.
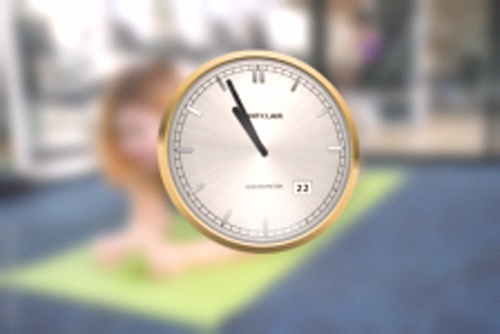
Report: 10:56
